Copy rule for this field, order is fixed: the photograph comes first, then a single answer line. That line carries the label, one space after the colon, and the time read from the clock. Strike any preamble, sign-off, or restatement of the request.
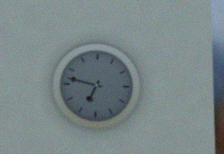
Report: 6:47
